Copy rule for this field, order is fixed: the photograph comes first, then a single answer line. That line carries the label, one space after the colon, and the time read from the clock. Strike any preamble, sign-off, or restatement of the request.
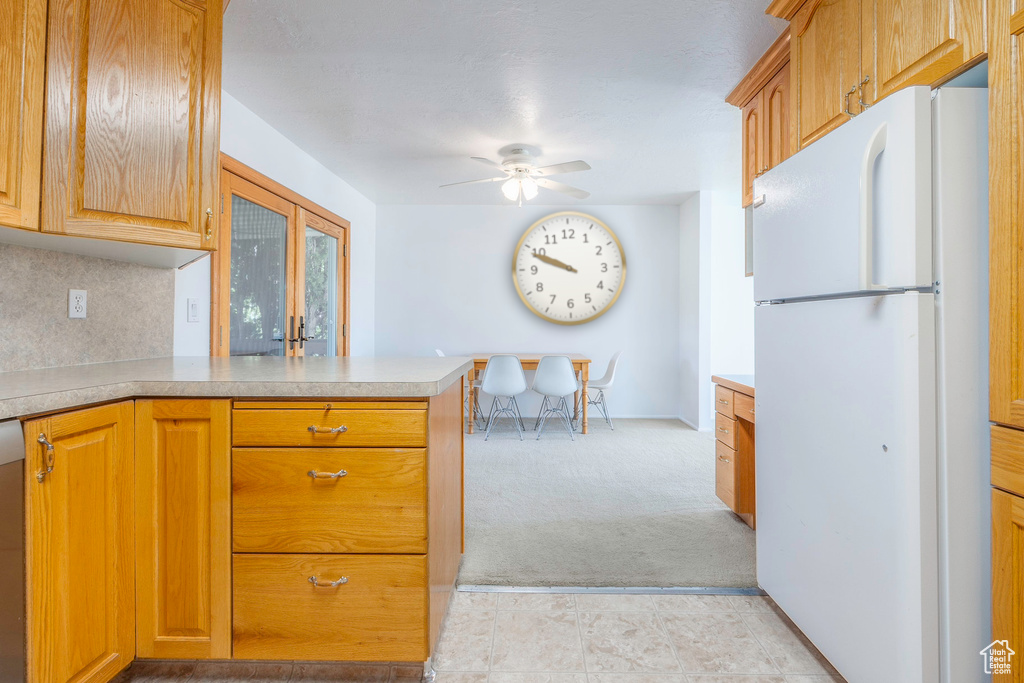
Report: 9:49
